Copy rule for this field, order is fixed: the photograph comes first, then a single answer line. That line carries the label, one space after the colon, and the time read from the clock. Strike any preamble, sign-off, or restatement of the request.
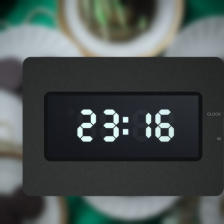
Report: 23:16
